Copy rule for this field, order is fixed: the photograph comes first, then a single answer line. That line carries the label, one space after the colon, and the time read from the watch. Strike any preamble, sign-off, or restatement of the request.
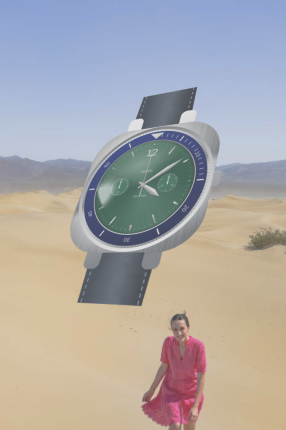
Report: 4:09
